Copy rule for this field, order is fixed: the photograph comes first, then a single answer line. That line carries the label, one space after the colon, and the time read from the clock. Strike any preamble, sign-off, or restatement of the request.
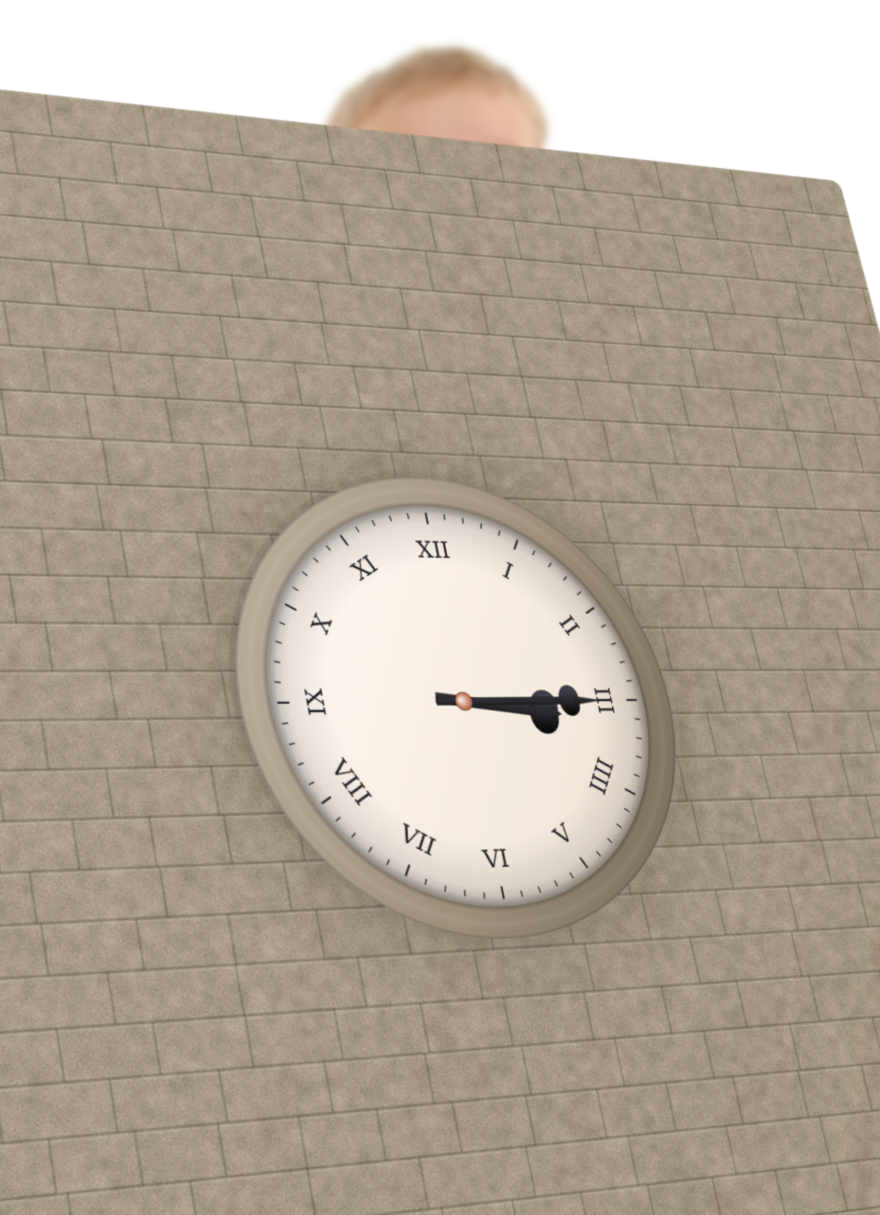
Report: 3:15
